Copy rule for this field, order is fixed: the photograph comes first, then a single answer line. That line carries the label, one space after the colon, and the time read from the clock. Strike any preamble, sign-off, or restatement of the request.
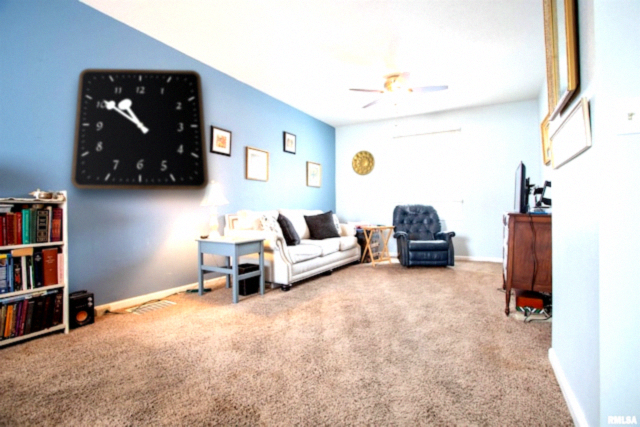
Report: 10:51
